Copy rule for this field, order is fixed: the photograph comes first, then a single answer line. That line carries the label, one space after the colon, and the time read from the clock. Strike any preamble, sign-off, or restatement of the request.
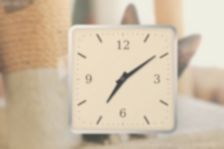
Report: 7:09
